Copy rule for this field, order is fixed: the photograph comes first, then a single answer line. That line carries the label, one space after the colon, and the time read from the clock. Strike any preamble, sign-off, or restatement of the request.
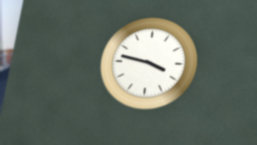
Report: 3:47
